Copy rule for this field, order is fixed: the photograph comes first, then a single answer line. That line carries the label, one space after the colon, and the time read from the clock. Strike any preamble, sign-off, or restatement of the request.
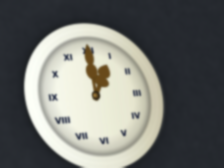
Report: 1:00
